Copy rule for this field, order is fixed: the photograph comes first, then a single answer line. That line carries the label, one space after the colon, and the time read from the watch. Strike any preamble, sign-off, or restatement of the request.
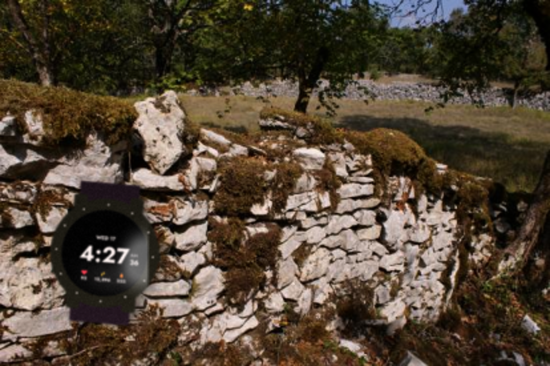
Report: 4:27
